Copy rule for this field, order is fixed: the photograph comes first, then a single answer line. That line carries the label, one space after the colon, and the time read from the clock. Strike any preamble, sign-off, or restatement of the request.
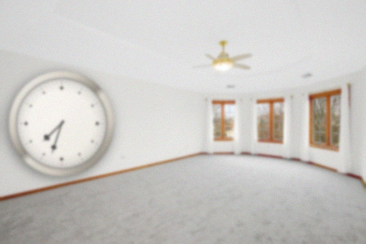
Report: 7:33
